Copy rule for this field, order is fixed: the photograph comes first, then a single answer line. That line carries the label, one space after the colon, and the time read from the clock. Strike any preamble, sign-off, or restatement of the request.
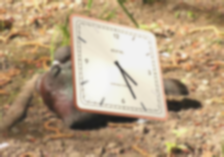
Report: 4:26
